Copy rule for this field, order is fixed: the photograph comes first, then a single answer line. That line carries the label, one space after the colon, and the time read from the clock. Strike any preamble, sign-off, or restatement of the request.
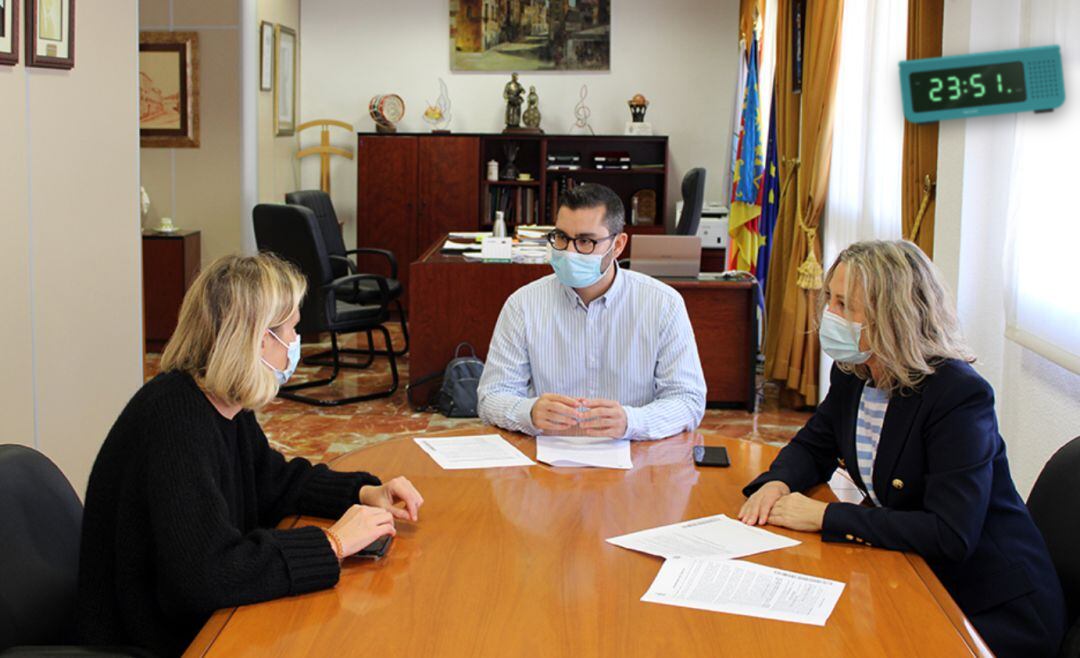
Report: 23:51
